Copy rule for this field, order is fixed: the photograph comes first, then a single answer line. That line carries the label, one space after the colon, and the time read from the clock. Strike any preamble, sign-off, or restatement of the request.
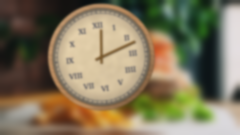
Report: 12:12
